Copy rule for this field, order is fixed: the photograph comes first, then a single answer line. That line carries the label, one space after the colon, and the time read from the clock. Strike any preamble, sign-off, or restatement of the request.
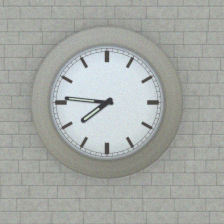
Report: 7:46
